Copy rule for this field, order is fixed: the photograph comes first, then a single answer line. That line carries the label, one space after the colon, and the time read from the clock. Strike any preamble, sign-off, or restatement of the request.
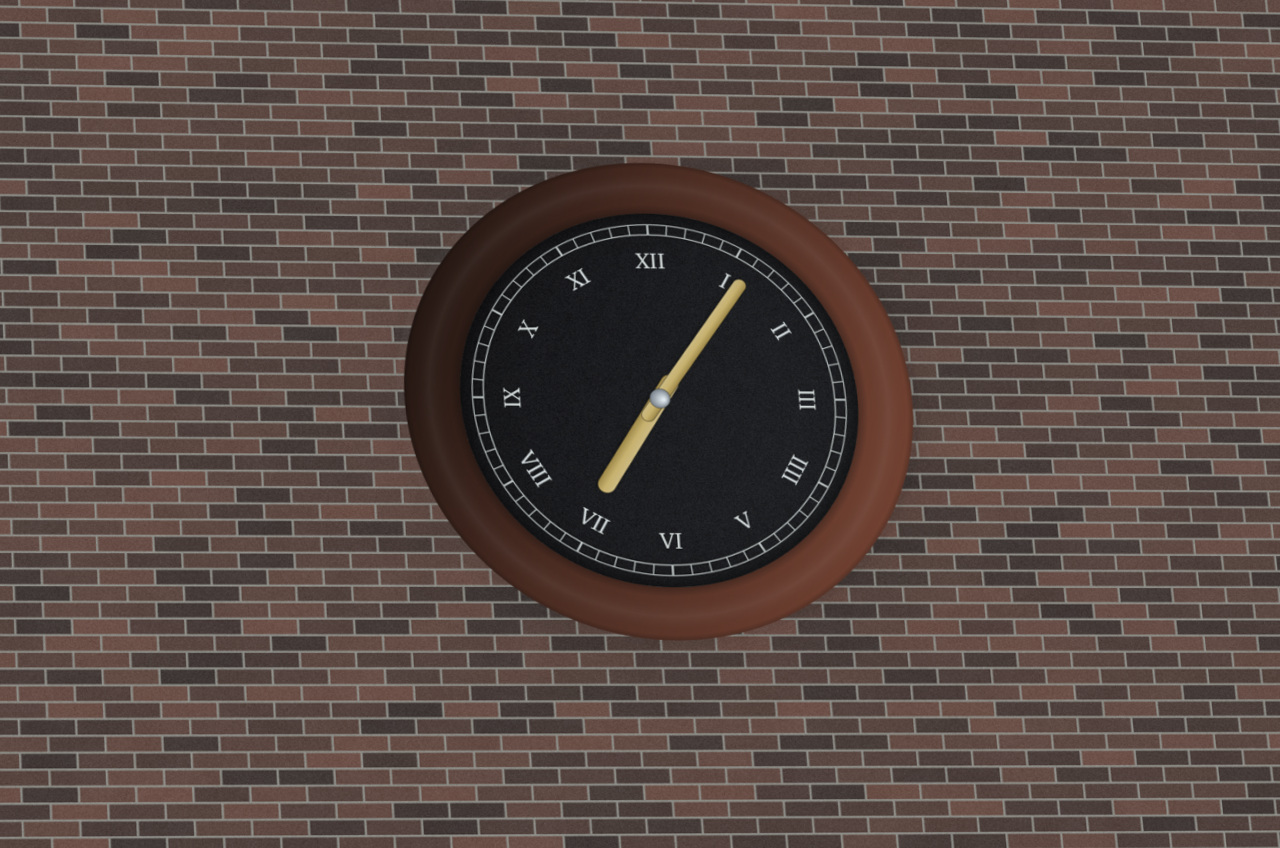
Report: 7:06
